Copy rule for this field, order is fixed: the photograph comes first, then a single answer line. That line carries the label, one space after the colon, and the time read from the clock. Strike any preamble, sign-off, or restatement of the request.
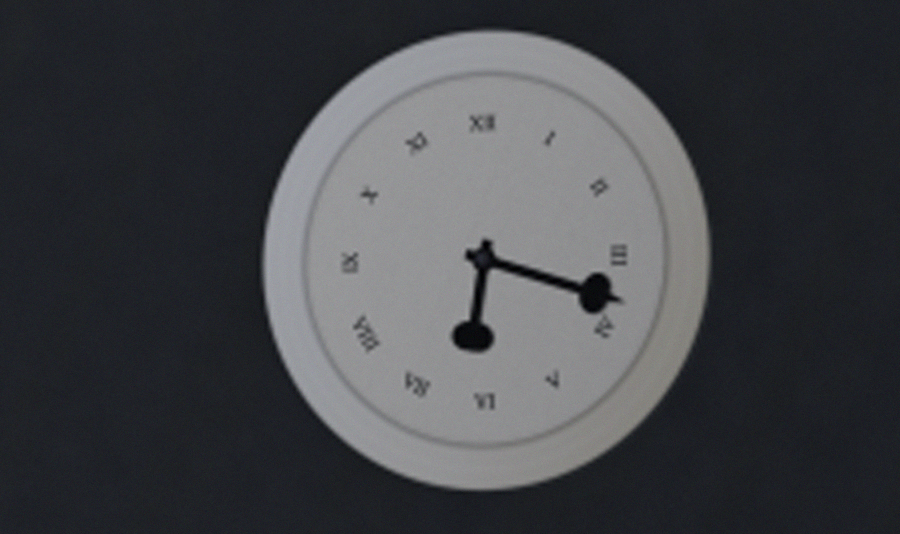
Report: 6:18
